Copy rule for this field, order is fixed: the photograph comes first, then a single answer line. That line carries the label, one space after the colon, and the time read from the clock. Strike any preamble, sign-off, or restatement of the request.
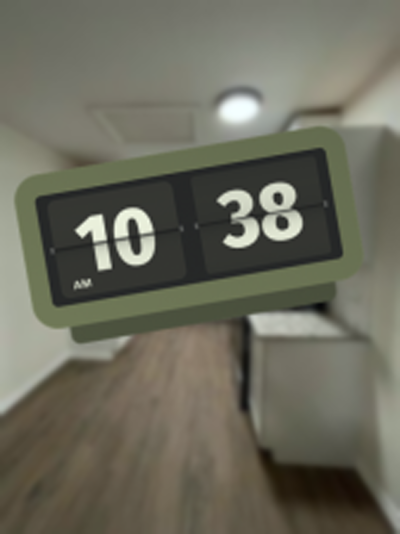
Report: 10:38
